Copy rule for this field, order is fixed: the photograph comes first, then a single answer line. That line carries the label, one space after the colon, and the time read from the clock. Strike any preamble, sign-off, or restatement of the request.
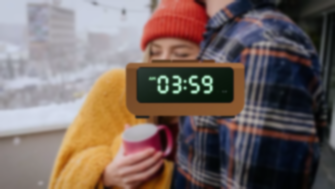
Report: 3:59
